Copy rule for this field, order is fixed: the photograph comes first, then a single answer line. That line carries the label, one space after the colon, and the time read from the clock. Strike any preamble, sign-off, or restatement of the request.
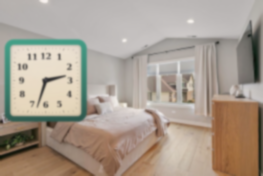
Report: 2:33
